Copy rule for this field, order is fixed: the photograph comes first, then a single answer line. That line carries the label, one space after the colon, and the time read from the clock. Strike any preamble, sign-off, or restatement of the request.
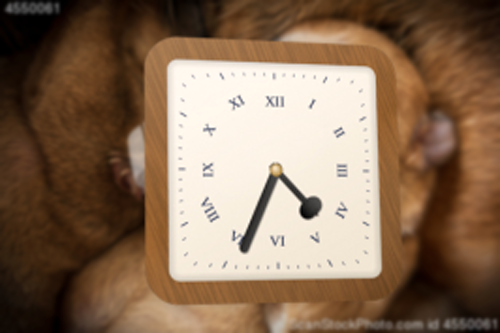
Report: 4:34
